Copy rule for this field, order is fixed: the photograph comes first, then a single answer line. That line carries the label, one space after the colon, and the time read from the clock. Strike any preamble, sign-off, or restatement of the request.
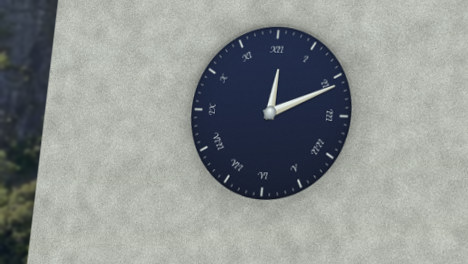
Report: 12:11
